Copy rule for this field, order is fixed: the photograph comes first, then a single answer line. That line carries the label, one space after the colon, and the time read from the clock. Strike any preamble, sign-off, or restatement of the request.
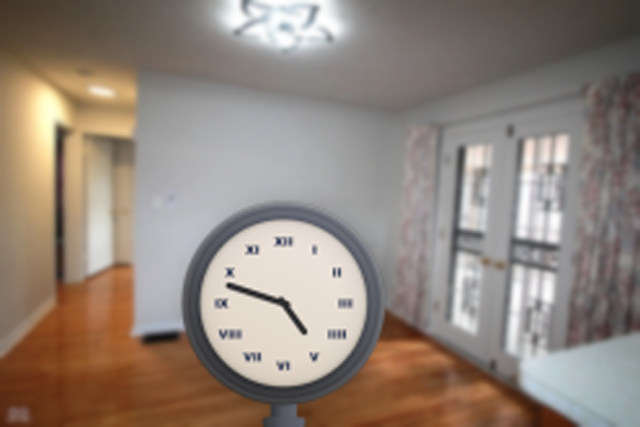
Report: 4:48
